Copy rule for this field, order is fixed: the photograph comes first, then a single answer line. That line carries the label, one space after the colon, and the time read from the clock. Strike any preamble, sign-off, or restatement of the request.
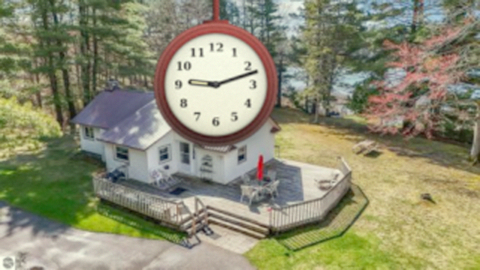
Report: 9:12
